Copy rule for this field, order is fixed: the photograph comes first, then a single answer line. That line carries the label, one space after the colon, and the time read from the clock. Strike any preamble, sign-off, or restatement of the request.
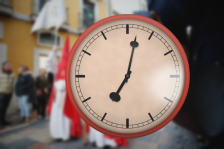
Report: 7:02
